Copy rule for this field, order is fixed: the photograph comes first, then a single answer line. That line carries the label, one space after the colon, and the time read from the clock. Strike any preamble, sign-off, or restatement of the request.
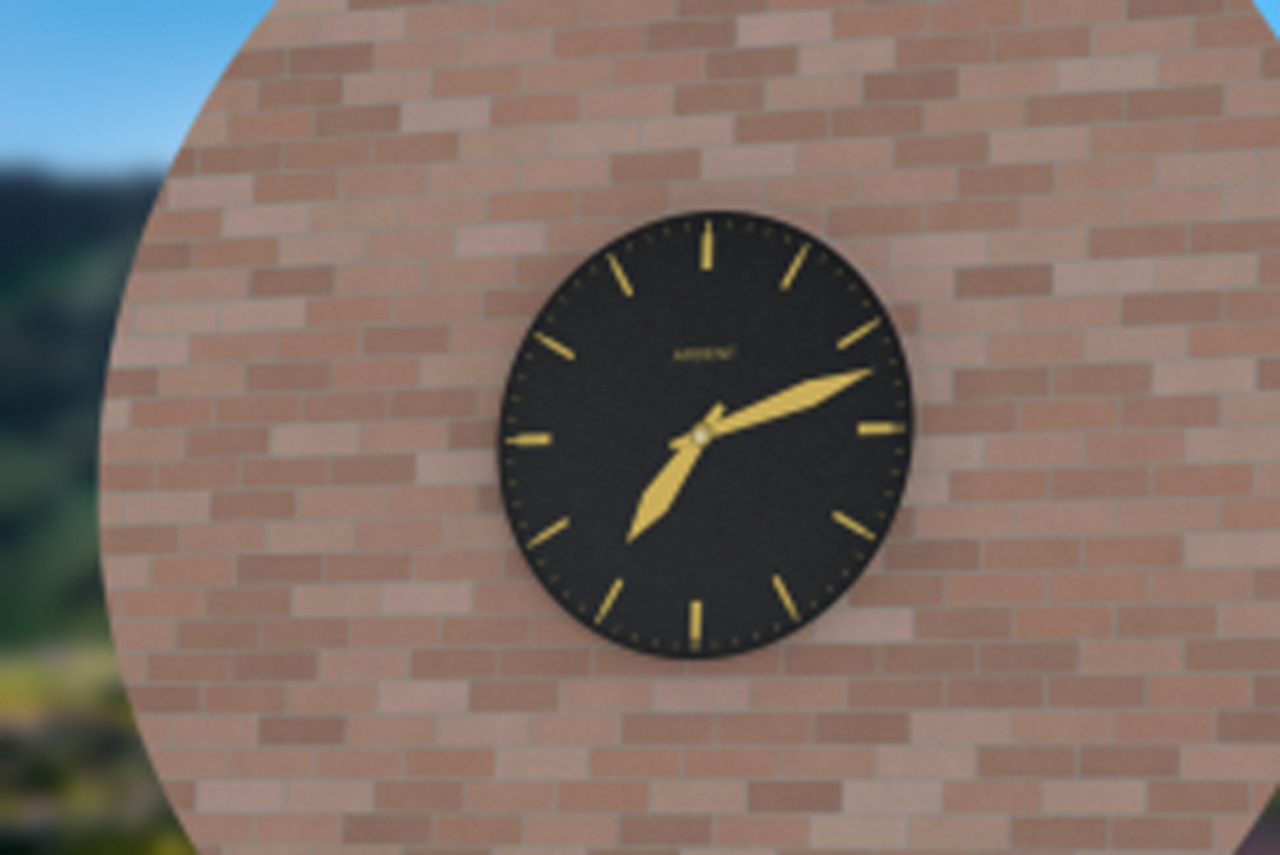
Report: 7:12
